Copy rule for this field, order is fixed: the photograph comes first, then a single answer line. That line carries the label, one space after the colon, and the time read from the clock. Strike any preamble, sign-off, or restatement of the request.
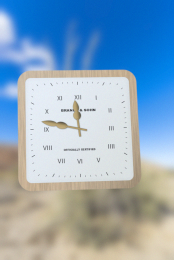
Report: 11:47
